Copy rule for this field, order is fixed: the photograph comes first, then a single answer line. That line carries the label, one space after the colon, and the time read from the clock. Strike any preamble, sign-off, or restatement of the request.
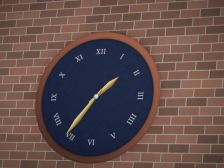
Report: 1:36
